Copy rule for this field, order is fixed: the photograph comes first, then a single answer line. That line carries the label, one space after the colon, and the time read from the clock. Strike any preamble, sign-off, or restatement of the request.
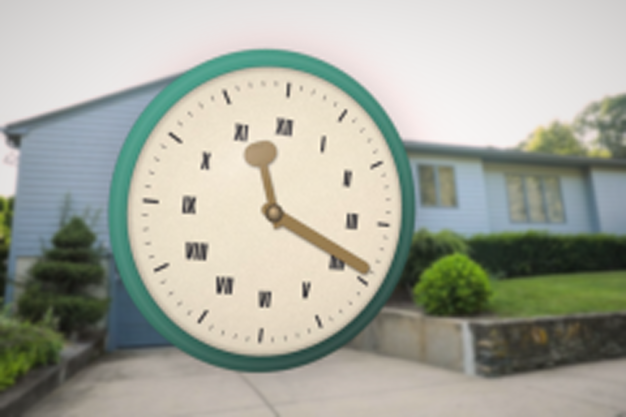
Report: 11:19
